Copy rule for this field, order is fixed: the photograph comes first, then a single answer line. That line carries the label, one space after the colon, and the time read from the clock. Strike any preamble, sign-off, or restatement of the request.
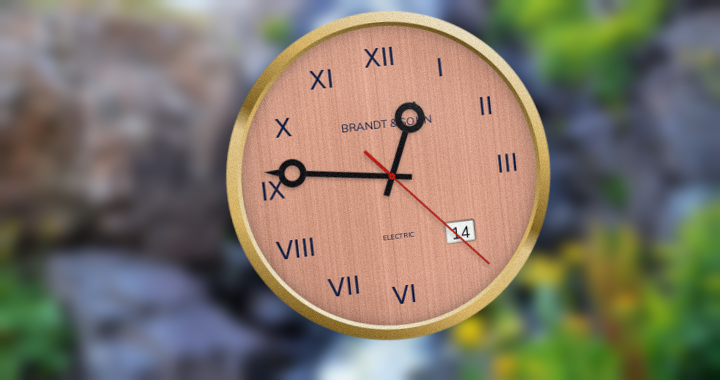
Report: 12:46:23
